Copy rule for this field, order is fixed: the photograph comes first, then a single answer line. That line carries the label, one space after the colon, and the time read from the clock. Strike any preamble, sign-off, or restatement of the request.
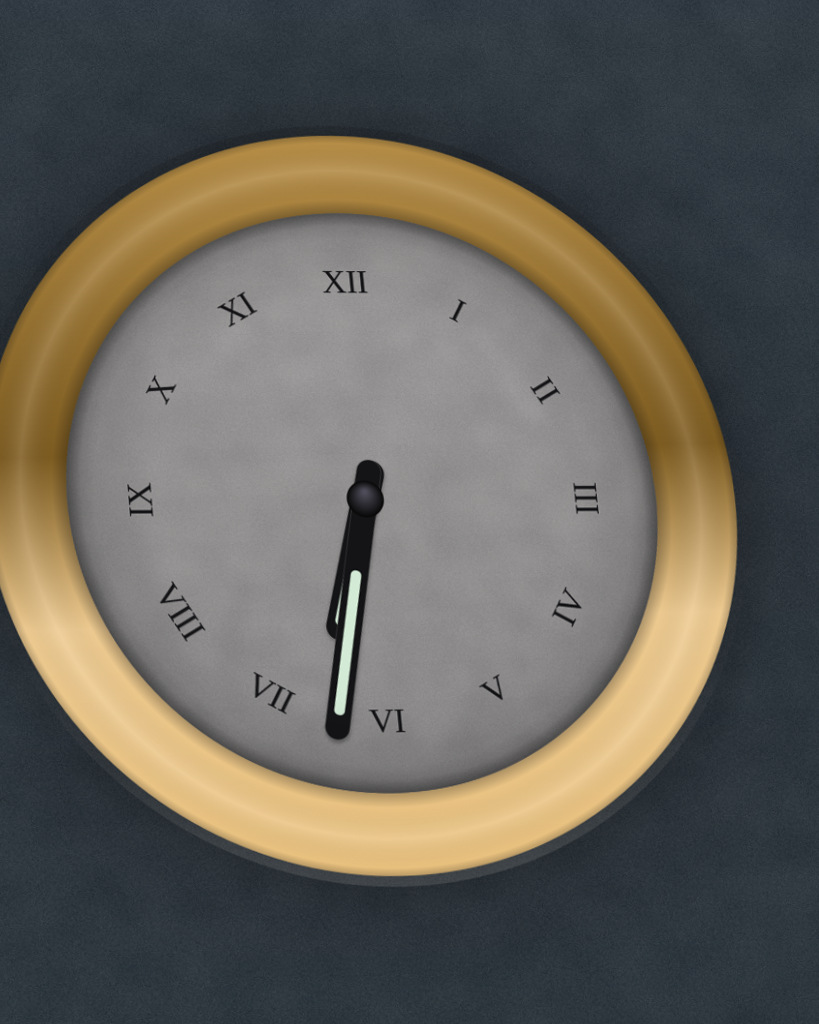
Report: 6:32
